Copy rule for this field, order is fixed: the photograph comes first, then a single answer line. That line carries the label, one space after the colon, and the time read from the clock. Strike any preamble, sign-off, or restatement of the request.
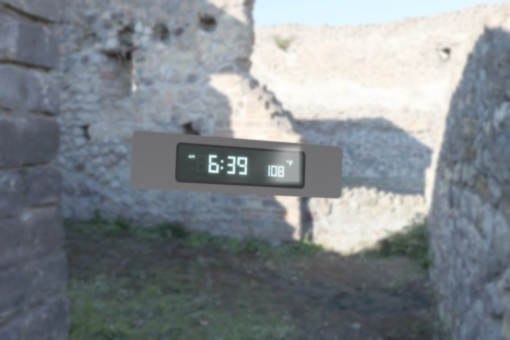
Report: 6:39
